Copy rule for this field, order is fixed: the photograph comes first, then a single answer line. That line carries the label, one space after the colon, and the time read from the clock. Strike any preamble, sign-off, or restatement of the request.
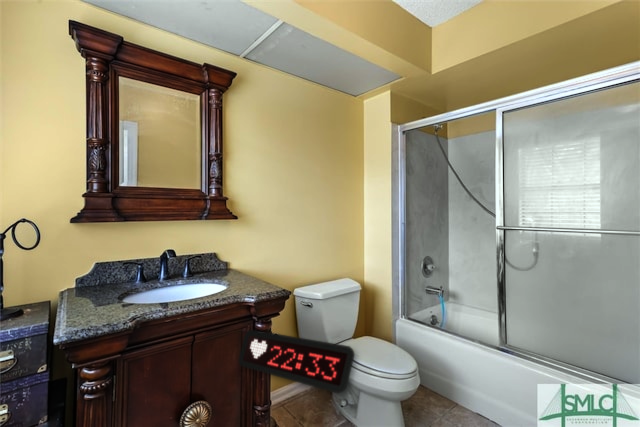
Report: 22:33
